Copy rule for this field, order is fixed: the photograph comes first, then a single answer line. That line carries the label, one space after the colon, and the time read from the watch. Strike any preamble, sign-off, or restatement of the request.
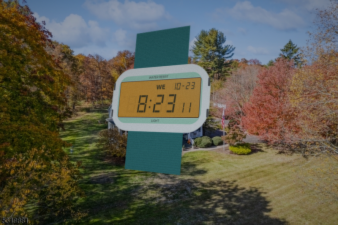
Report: 8:23
